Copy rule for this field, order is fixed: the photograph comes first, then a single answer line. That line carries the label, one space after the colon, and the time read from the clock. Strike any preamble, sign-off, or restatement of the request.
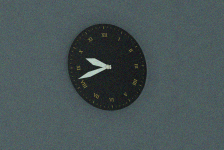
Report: 9:42
